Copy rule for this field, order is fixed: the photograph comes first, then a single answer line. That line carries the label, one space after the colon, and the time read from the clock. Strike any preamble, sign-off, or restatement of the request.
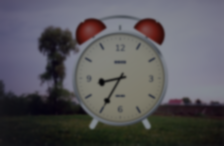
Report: 8:35
